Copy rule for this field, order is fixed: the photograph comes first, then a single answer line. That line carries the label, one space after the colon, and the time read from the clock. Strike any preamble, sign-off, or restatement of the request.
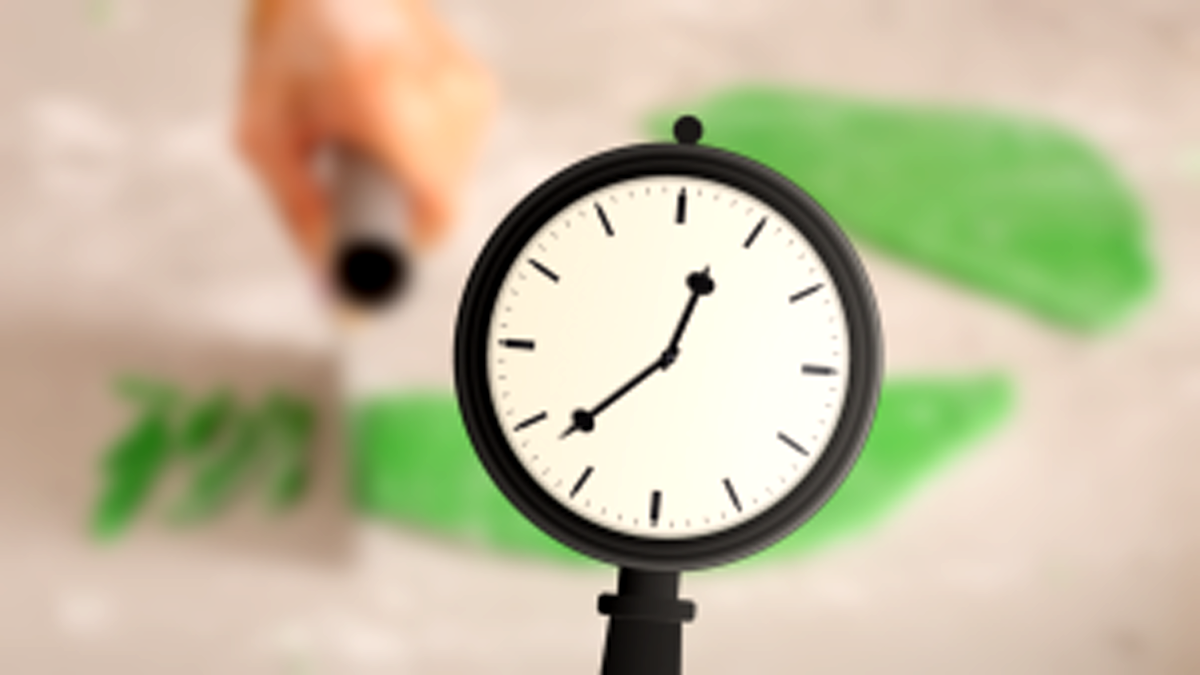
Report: 12:38
